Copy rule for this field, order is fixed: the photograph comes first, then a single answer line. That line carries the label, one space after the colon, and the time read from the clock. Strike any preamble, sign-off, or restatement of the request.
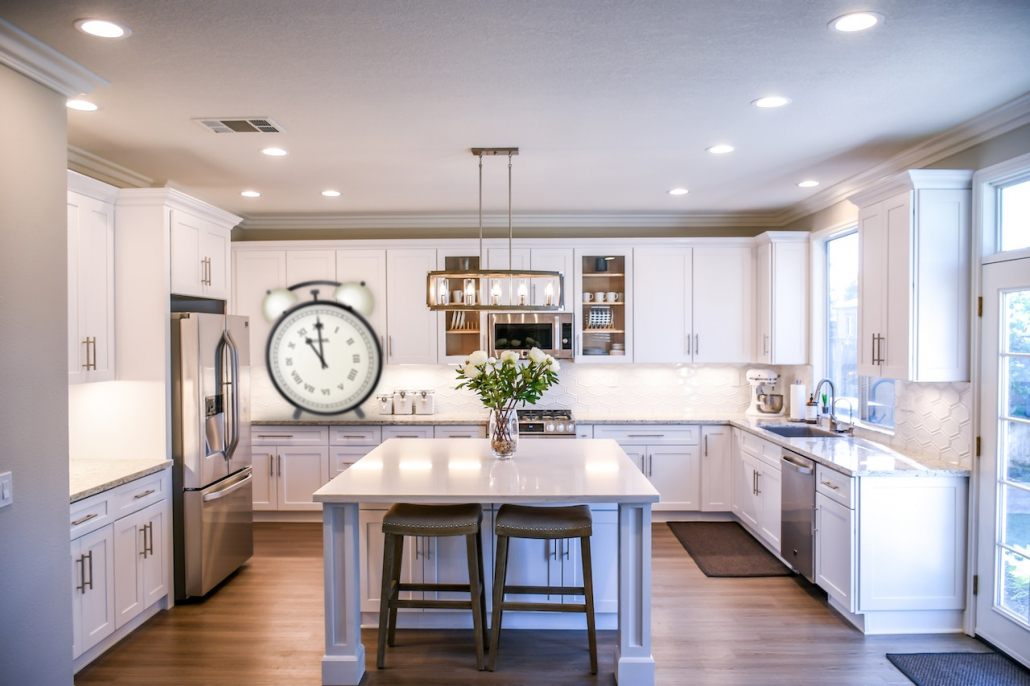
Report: 11:00
